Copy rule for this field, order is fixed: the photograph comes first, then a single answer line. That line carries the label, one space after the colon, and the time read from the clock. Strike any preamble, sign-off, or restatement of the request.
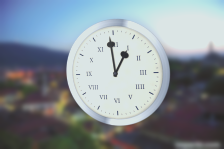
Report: 12:59
